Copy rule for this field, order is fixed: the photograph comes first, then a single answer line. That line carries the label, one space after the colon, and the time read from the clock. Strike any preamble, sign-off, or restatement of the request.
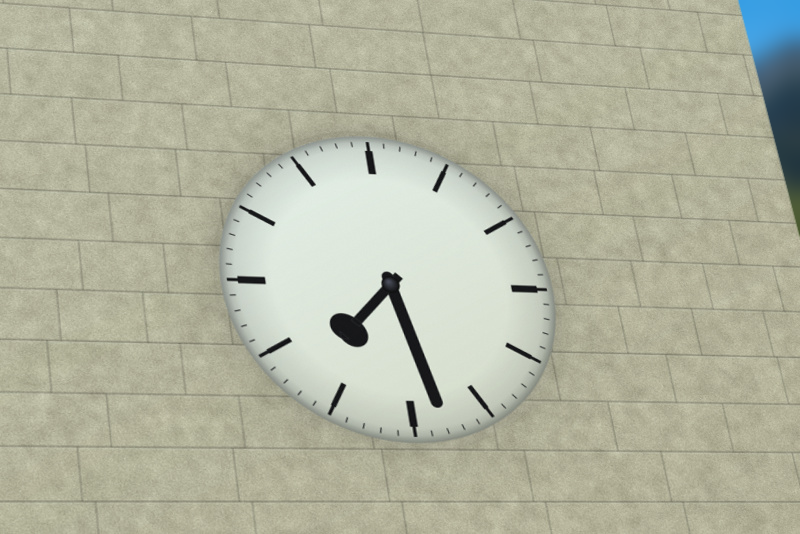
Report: 7:28
